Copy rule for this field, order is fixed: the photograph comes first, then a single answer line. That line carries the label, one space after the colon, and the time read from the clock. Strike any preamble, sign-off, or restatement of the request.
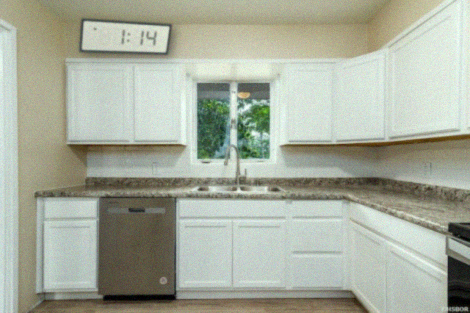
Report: 1:14
